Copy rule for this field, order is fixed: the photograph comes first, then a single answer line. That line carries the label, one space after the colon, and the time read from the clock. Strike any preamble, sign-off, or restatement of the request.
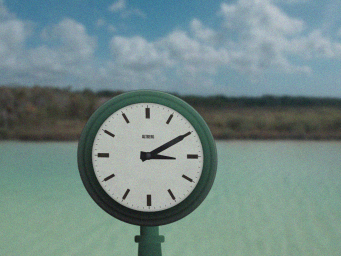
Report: 3:10
